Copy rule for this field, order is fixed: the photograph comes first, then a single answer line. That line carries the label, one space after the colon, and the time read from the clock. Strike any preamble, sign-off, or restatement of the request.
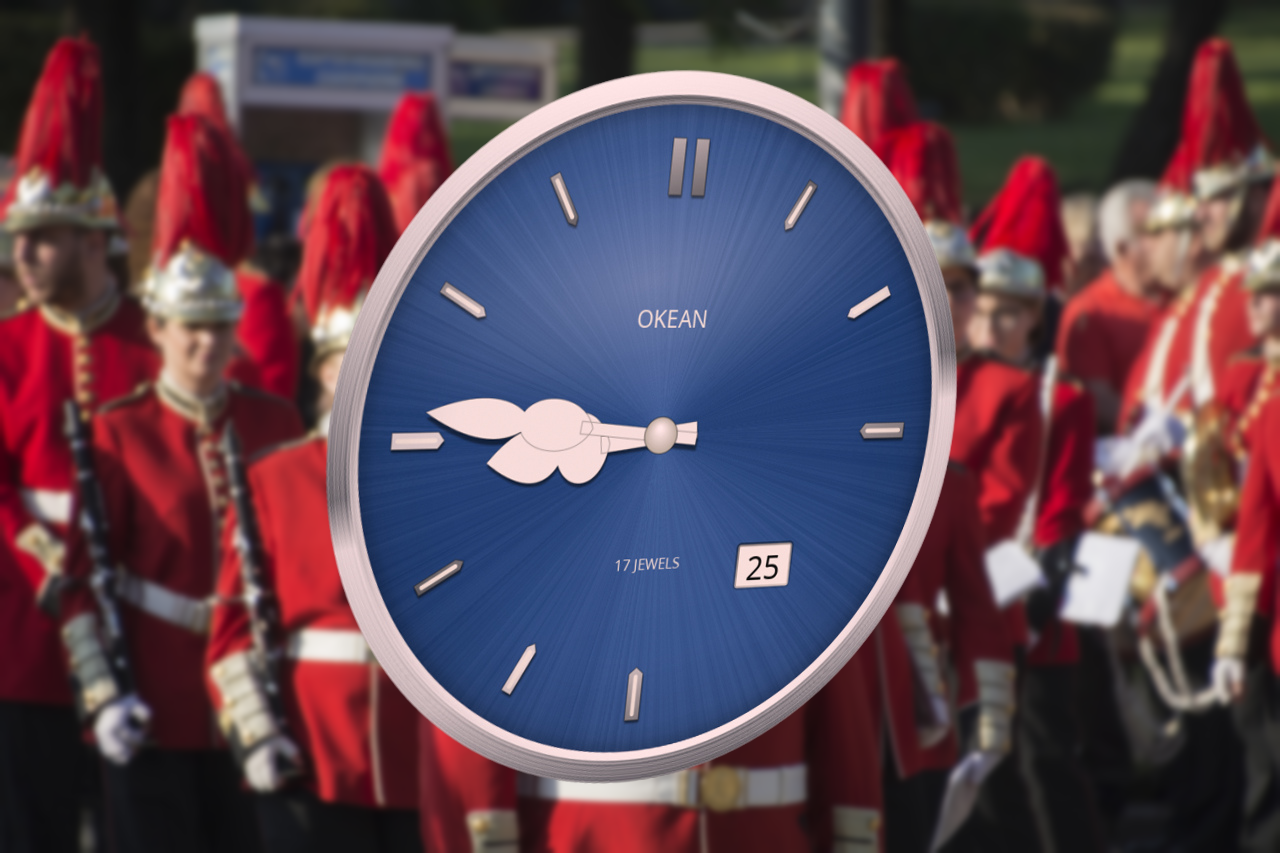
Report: 8:46
